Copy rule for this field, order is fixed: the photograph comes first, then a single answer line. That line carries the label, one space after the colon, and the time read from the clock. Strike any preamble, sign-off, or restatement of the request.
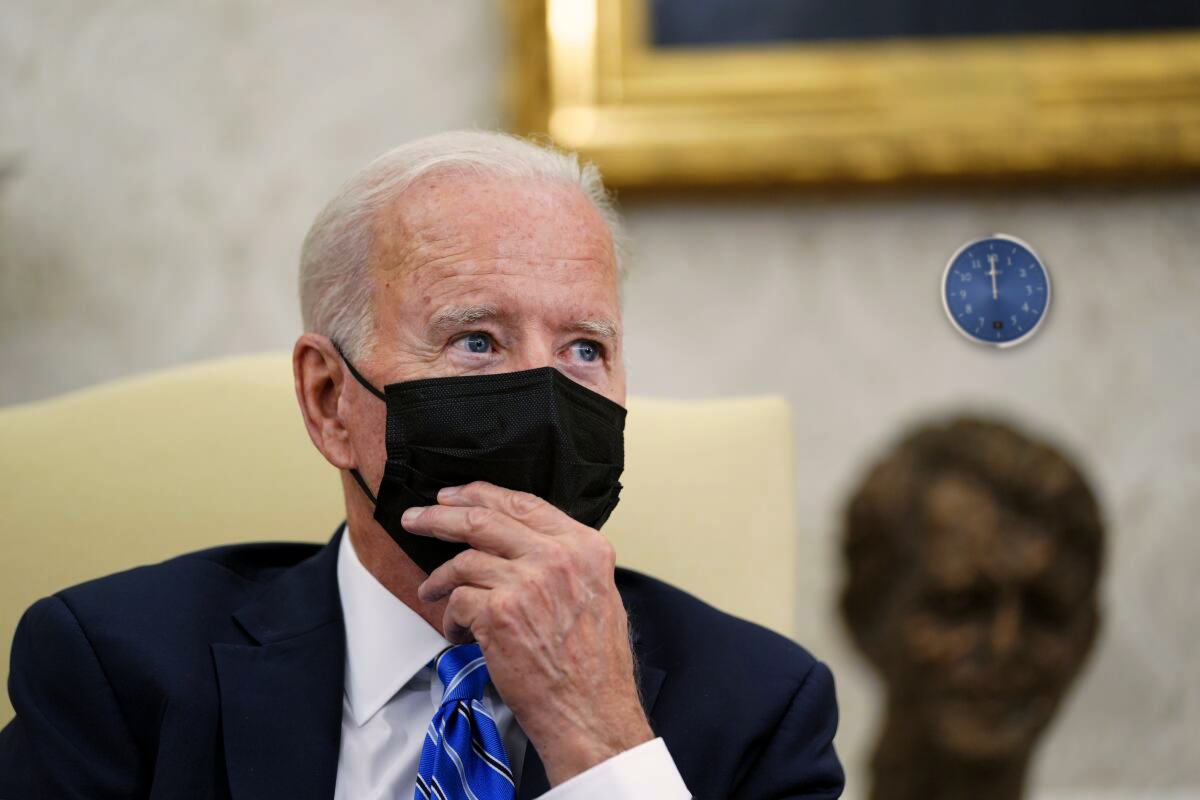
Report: 12:00
